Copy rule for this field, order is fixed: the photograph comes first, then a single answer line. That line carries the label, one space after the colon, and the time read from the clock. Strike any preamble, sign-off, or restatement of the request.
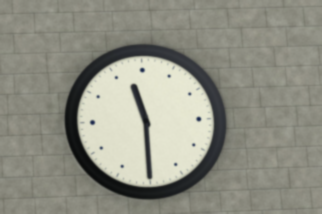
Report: 11:30
